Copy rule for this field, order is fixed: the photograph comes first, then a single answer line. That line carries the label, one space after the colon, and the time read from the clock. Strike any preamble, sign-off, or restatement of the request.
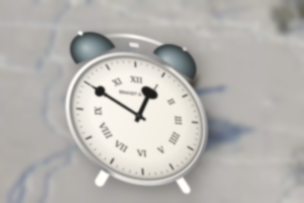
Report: 12:50
